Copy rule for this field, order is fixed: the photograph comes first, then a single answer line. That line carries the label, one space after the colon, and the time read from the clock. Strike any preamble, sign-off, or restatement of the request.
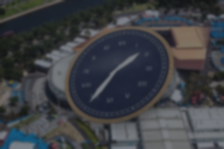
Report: 1:35
